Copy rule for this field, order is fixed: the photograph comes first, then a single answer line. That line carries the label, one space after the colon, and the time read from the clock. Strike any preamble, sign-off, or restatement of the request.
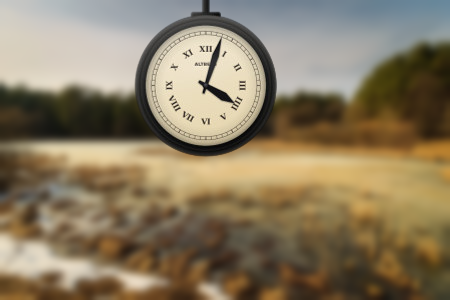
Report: 4:03
